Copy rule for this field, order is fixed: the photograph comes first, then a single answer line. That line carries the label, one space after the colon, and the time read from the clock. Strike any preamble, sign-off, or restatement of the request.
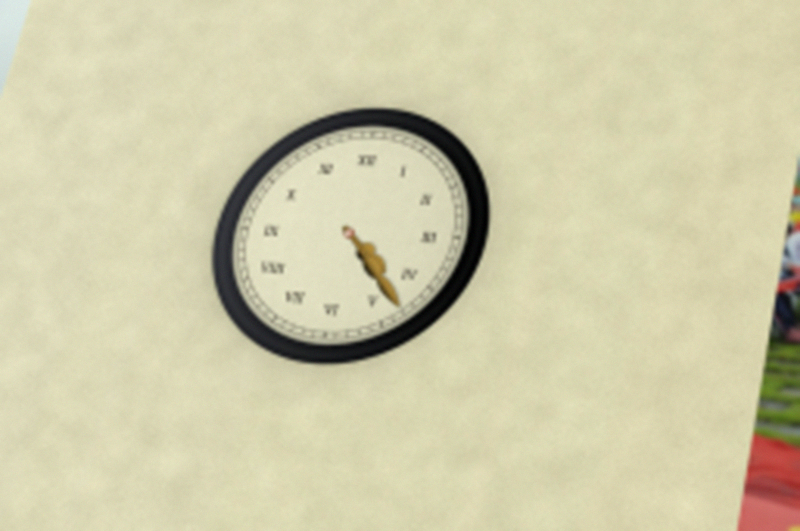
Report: 4:23
